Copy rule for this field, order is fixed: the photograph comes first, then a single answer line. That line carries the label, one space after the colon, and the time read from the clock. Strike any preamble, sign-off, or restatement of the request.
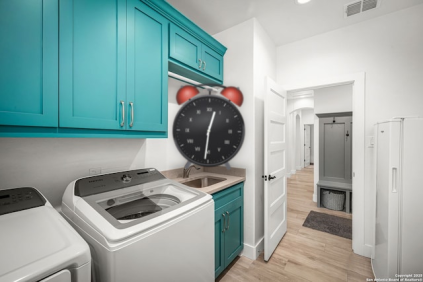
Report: 12:31
